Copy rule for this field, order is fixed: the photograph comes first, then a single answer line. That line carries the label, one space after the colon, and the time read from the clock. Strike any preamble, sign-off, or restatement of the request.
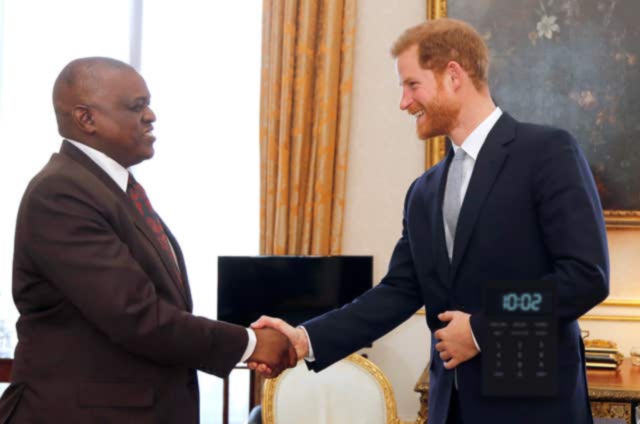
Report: 10:02
